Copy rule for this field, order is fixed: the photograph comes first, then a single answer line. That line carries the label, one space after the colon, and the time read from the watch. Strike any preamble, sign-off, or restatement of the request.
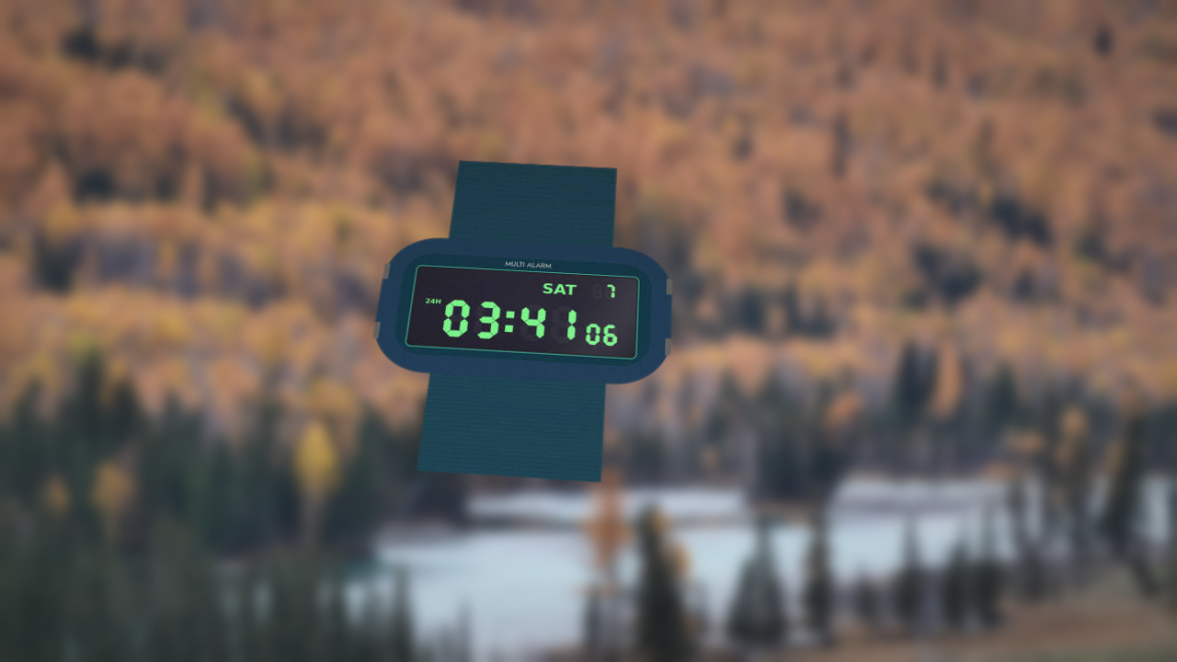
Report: 3:41:06
